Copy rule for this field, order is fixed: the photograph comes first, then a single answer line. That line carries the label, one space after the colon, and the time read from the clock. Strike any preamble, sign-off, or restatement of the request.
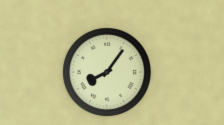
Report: 8:06
